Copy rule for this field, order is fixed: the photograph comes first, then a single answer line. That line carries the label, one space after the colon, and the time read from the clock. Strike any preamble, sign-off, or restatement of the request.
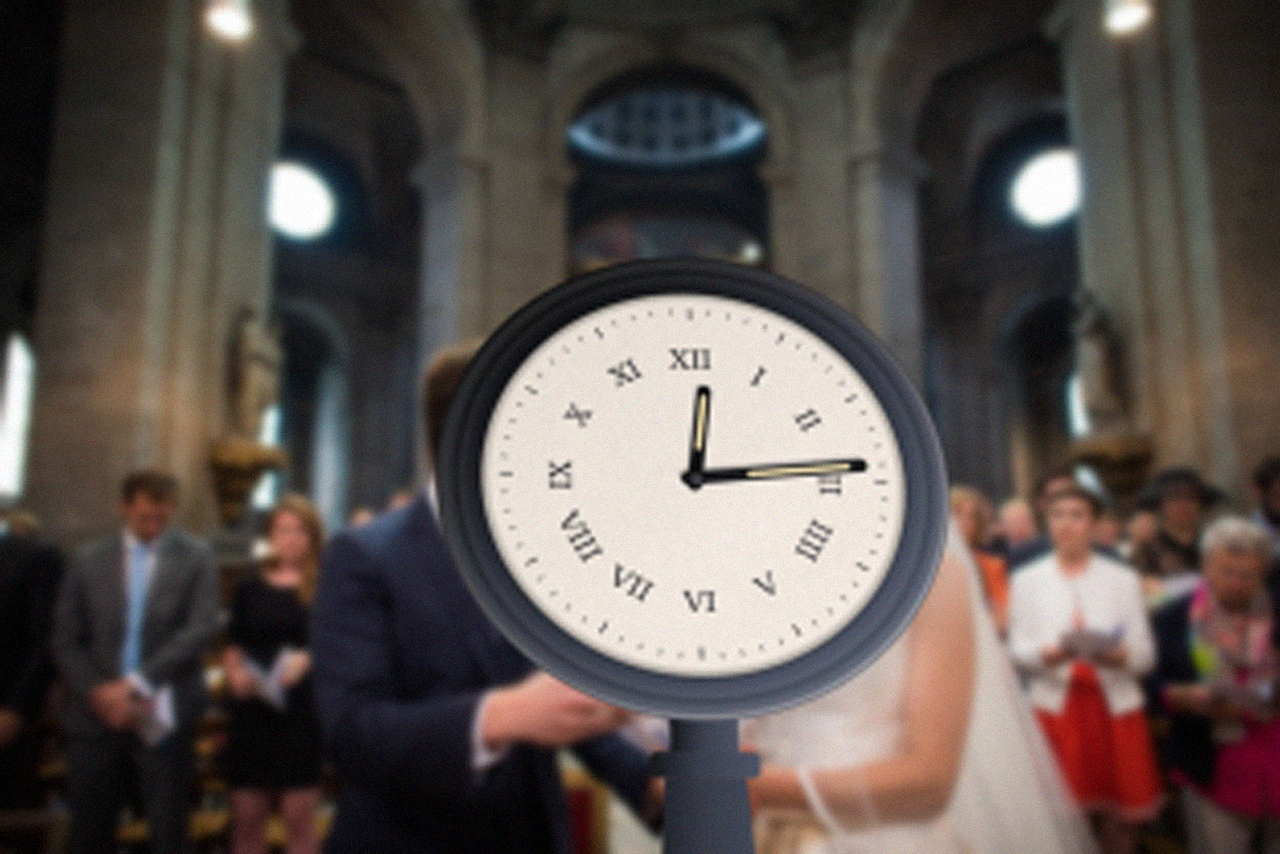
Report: 12:14
